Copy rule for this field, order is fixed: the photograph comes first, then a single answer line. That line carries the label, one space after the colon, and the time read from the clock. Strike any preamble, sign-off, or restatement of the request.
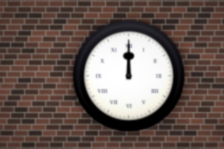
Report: 12:00
